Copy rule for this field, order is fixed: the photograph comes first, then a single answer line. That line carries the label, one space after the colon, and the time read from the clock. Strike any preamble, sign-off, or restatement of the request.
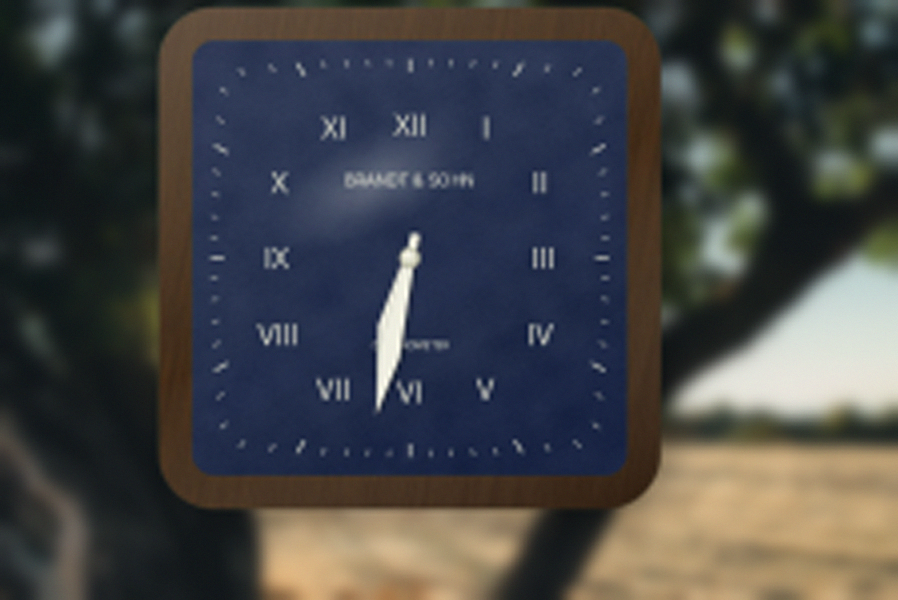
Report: 6:32
